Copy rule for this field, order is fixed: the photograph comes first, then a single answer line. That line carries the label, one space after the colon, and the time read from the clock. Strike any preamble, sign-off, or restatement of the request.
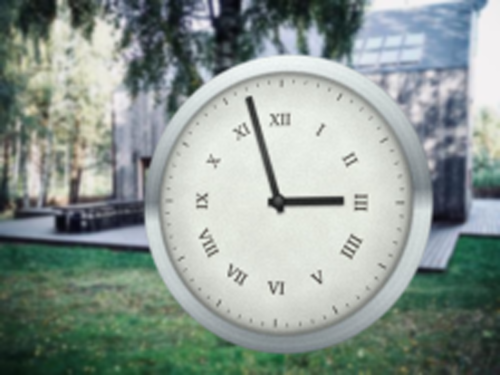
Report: 2:57
